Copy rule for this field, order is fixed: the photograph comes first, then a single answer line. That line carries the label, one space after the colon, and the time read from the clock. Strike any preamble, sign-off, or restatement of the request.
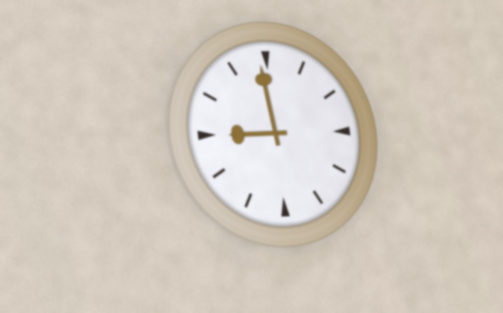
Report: 8:59
